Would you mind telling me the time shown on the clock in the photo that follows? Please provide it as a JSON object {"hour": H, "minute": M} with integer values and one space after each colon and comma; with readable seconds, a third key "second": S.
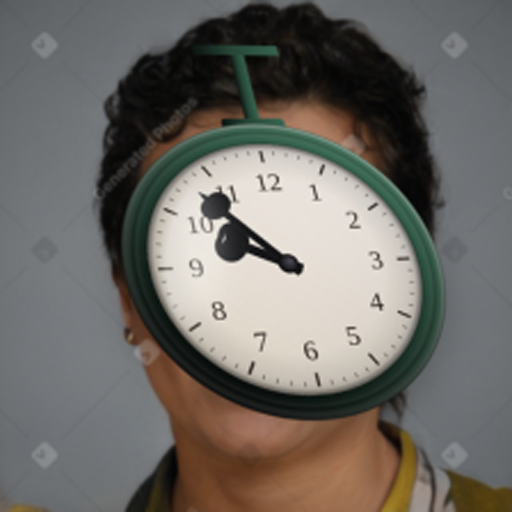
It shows {"hour": 9, "minute": 53}
